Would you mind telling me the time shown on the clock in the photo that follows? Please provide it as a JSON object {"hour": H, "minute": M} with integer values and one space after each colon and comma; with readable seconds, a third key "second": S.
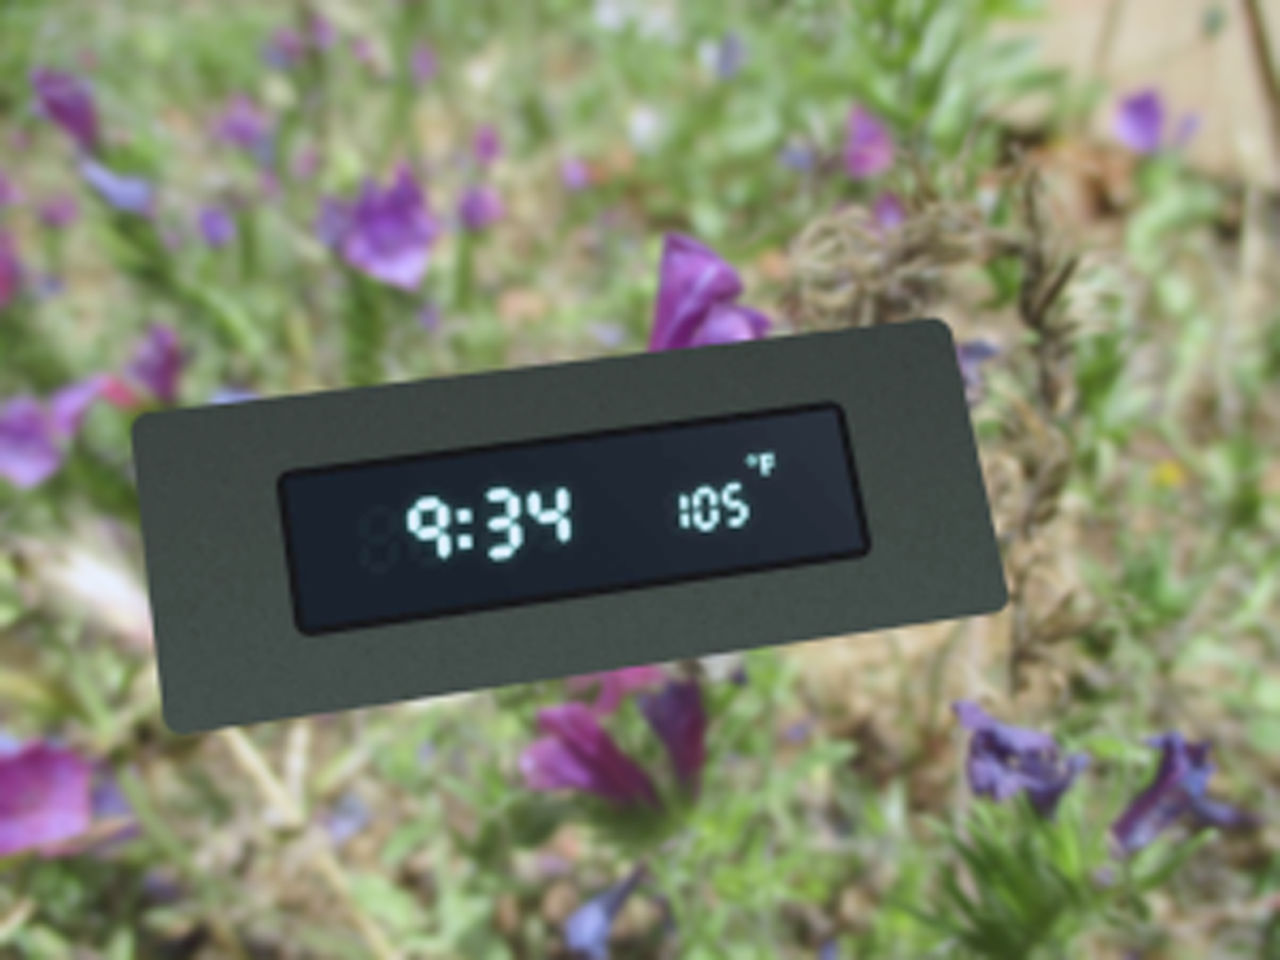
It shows {"hour": 9, "minute": 34}
